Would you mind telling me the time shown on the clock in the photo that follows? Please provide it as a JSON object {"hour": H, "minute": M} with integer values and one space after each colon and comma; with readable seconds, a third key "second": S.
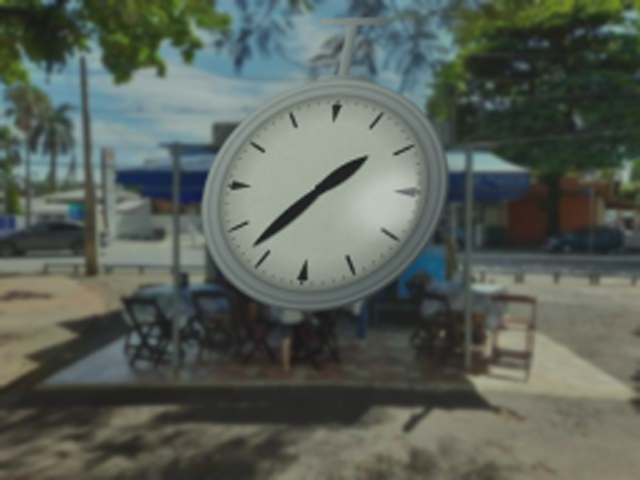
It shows {"hour": 1, "minute": 37}
